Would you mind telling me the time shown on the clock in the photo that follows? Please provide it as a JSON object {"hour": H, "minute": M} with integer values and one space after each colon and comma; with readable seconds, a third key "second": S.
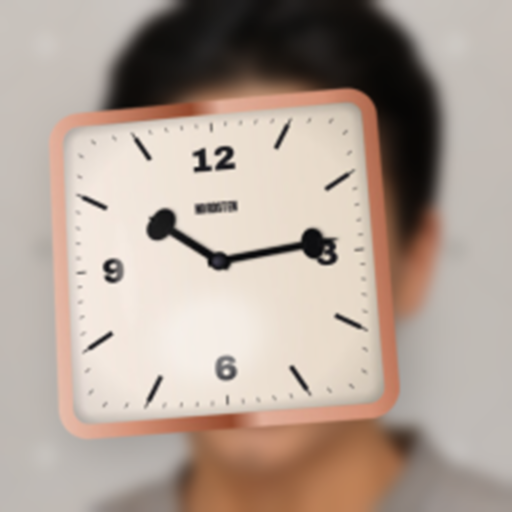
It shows {"hour": 10, "minute": 14}
